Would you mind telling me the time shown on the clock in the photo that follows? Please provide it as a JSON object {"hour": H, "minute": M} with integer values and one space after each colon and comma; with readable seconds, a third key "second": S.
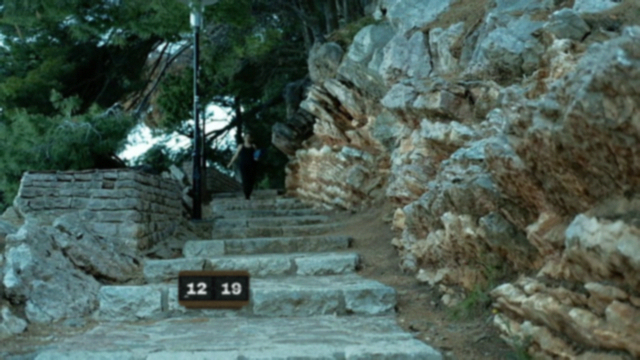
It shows {"hour": 12, "minute": 19}
